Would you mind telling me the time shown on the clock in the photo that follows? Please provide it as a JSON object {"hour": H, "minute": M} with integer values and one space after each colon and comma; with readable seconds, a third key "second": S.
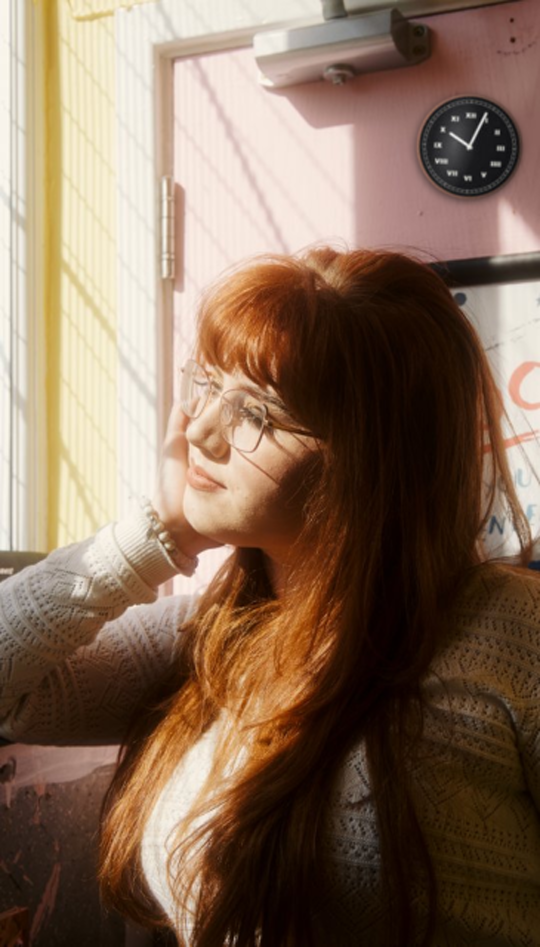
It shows {"hour": 10, "minute": 4}
